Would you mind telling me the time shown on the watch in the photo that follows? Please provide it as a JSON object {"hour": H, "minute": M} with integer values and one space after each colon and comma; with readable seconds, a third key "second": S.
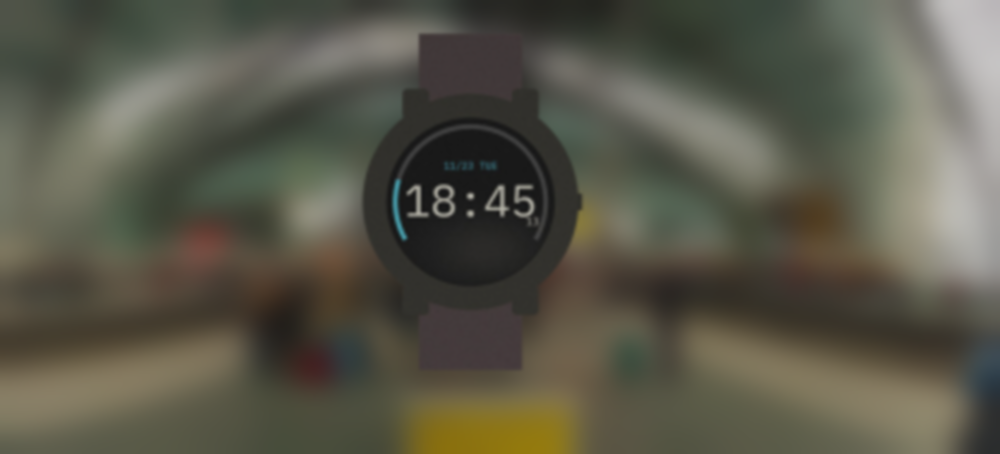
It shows {"hour": 18, "minute": 45}
